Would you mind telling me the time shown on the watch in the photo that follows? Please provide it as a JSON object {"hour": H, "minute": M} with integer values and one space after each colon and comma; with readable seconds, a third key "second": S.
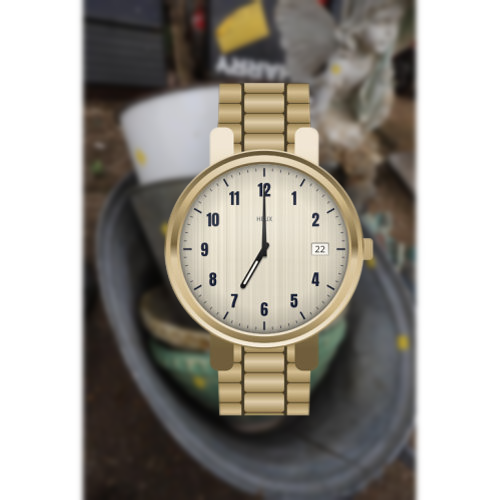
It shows {"hour": 7, "minute": 0}
